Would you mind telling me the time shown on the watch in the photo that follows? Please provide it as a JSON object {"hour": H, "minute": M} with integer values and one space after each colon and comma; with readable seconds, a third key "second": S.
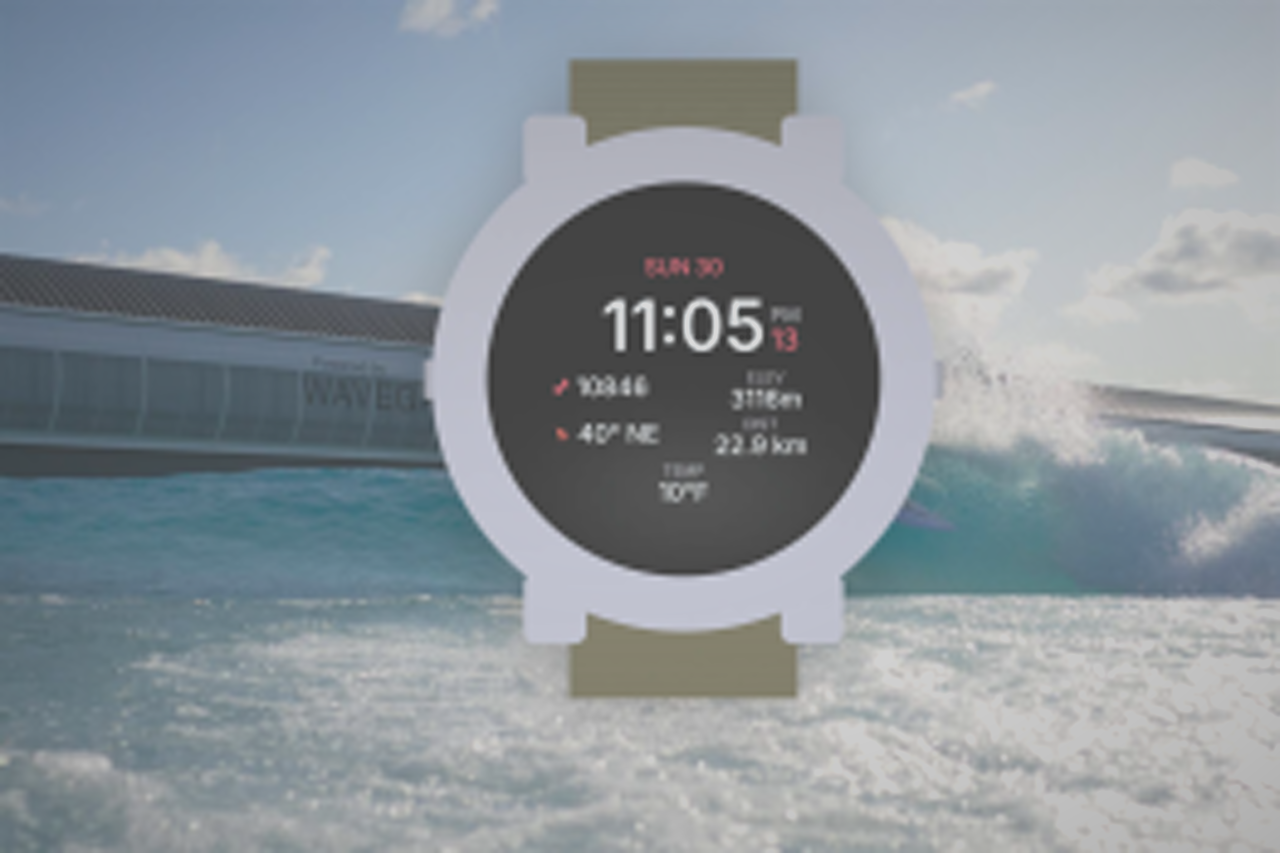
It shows {"hour": 11, "minute": 5}
